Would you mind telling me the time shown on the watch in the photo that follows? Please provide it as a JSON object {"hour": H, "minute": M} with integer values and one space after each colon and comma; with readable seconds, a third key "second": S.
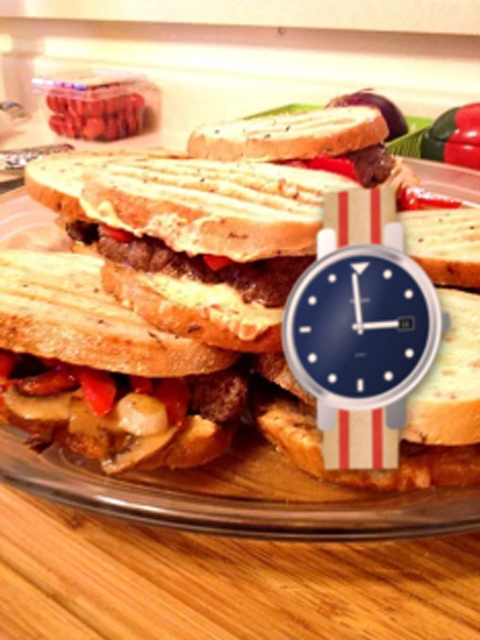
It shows {"hour": 2, "minute": 59}
